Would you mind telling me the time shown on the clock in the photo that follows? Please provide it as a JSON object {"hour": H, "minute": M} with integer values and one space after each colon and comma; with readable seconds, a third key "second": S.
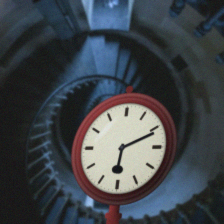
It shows {"hour": 6, "minute": 11}
